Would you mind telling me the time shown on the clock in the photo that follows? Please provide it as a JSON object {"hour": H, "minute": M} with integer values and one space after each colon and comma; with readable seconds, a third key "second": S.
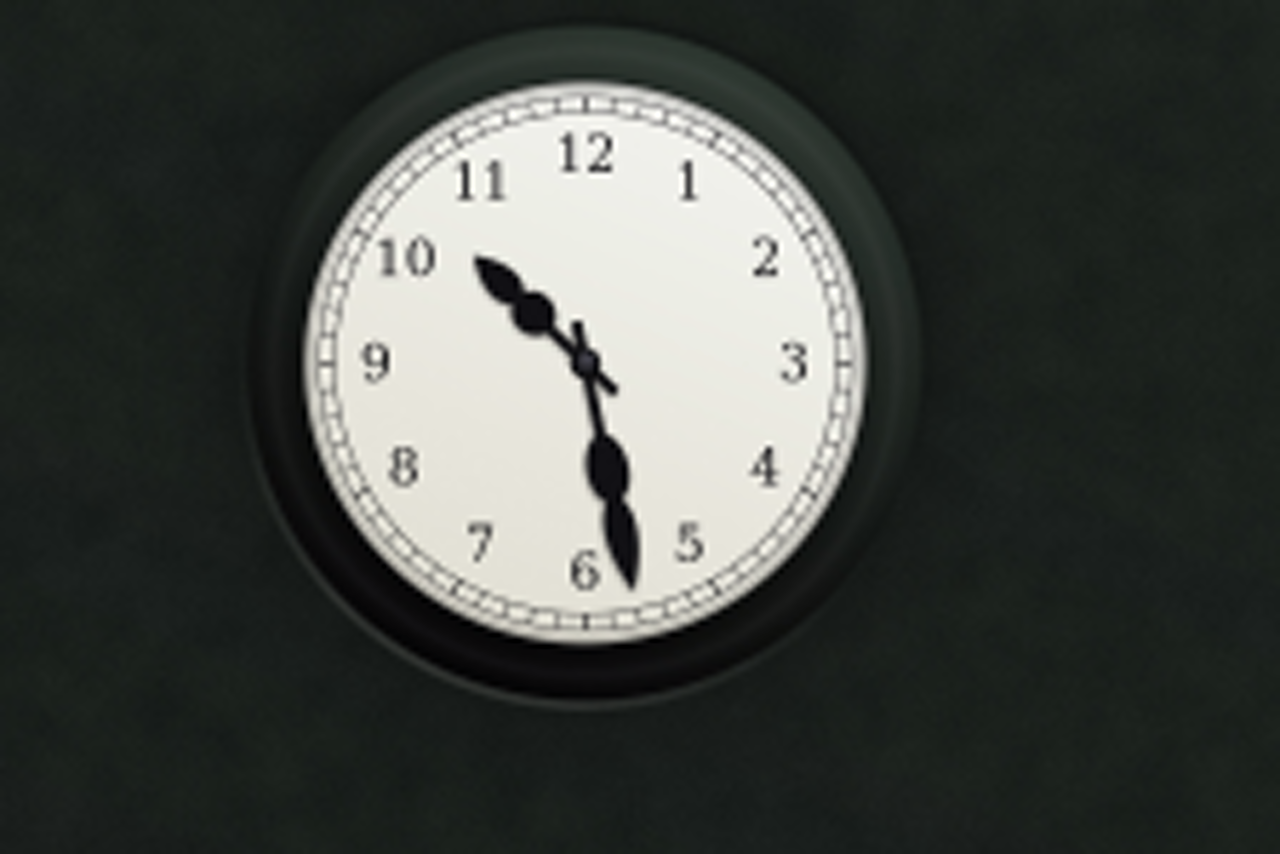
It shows {"hour": 10, "minute": 28}
